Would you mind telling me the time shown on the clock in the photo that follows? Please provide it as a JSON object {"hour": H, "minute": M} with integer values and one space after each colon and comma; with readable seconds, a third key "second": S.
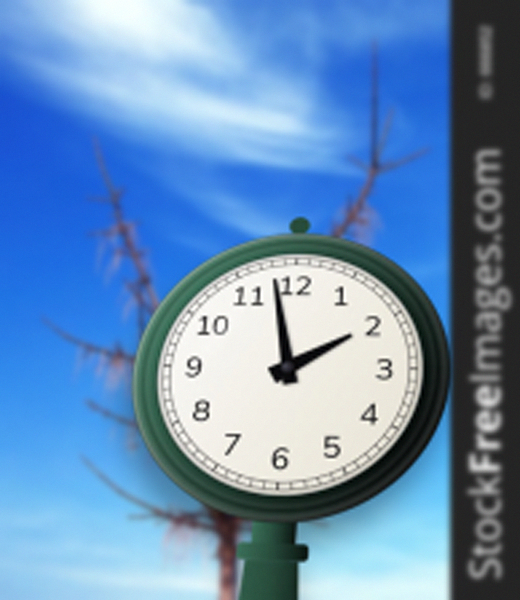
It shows {"hour": 1, "minute": 58}
